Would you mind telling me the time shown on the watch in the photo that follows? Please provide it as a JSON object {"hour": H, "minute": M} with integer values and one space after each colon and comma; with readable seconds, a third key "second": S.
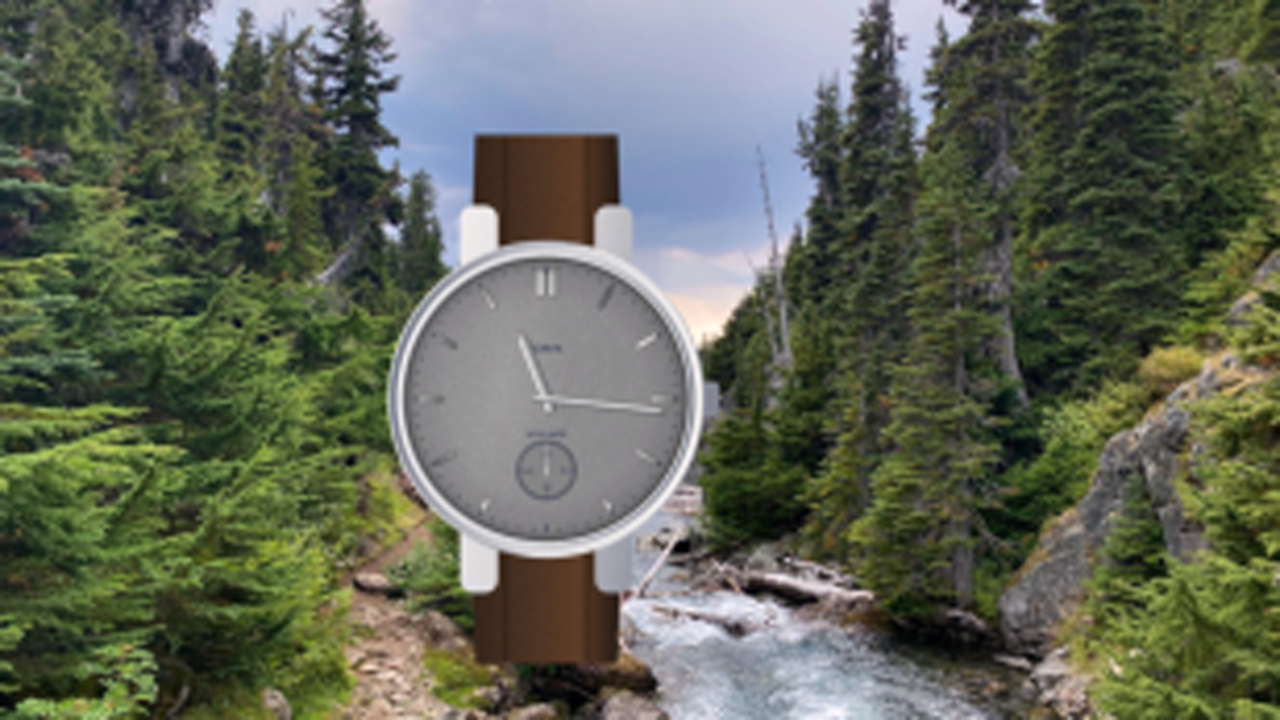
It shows {"hour": 11, "minute": 16}
